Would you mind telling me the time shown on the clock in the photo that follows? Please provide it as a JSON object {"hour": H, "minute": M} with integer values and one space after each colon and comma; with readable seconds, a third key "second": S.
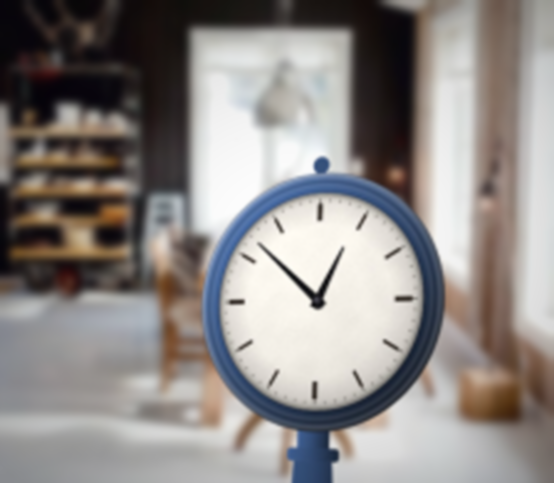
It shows {"hour": 12, "minute": 52}
